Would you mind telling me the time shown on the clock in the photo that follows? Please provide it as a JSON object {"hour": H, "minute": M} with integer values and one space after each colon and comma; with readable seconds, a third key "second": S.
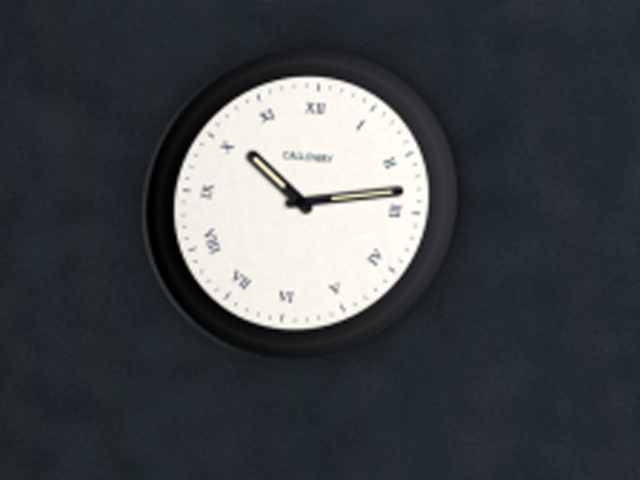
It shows {"hour": 10, "minute": 13}
